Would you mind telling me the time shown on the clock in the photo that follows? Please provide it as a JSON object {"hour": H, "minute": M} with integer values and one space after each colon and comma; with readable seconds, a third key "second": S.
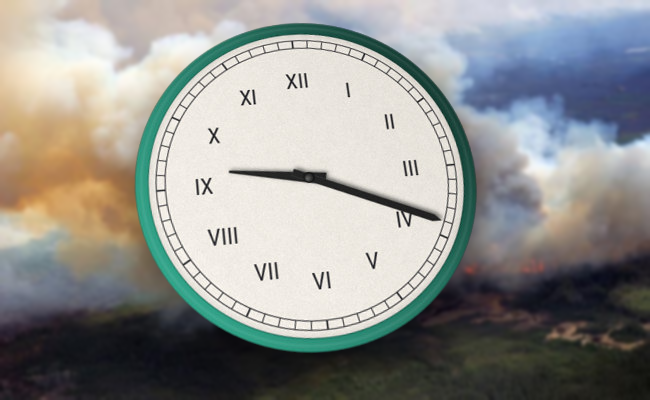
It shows {"hour": 9, "minute": 19}
